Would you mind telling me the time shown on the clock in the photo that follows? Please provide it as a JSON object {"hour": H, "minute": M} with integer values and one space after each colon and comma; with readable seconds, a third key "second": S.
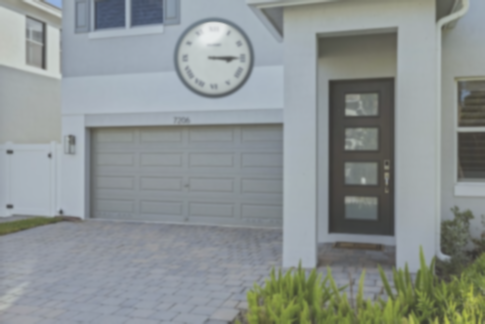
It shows {"hour": 3, "minute": 15}
